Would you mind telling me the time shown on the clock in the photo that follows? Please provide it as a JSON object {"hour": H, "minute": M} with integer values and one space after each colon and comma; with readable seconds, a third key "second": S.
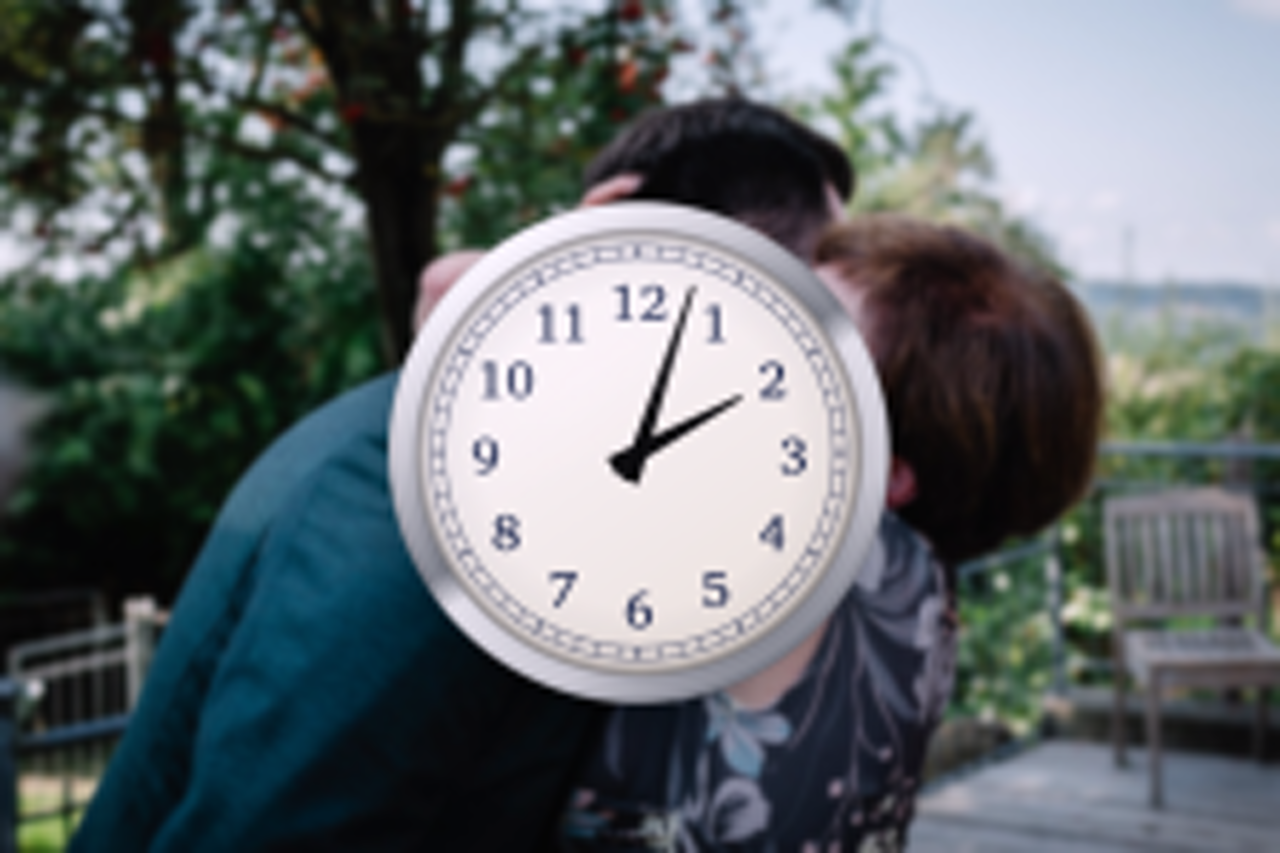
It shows {"hour": 2, "minute": 3}
